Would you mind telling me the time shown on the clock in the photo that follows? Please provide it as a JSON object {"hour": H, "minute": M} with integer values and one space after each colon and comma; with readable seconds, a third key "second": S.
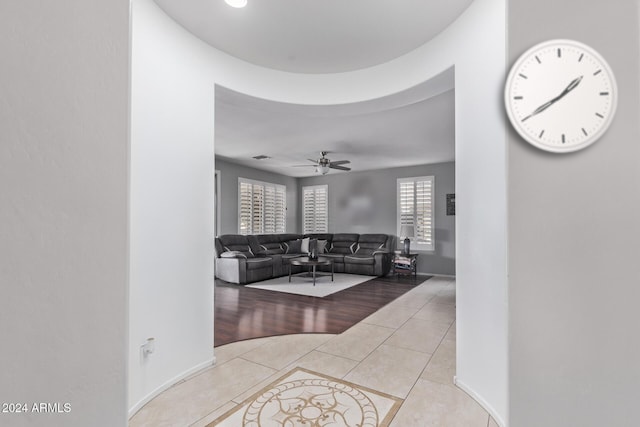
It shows {"hour": 1, "minute": 40}
